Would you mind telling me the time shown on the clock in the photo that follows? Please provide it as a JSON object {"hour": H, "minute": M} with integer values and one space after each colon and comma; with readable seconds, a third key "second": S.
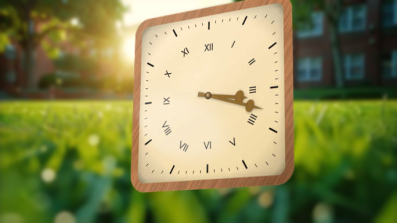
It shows {"hour": 3, "minute": 18}
